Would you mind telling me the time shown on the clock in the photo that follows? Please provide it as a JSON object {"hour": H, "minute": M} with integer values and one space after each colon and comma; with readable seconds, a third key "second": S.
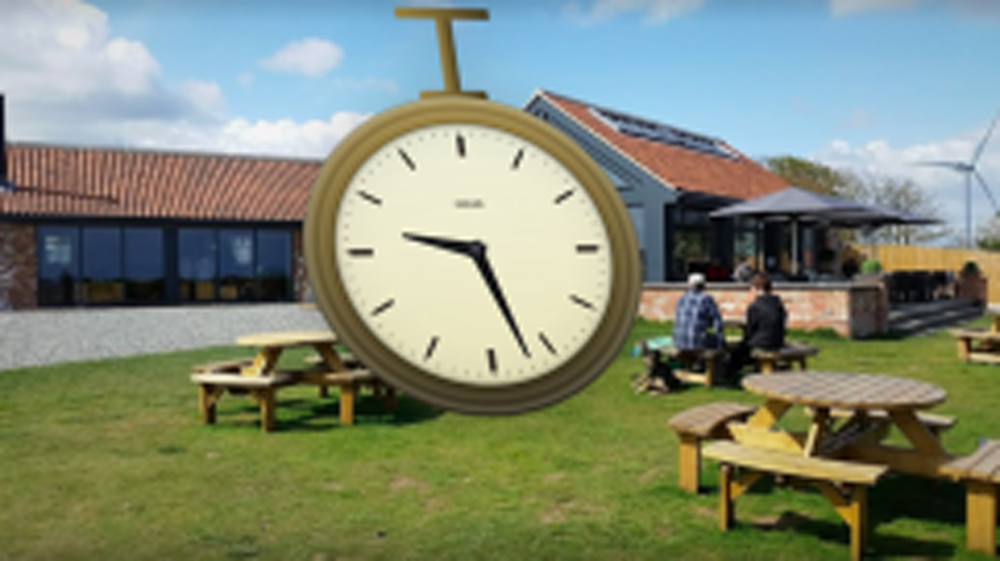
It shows {"hour": 9, "minute": 27}
